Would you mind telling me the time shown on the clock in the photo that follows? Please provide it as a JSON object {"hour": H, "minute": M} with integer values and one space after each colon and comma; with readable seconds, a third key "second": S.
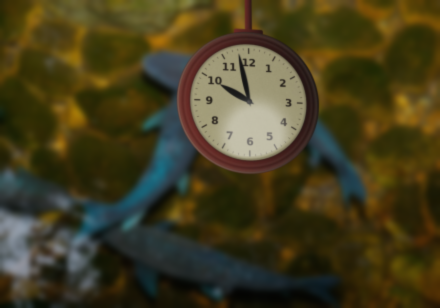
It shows {"hour": 9, "minute": 58}
